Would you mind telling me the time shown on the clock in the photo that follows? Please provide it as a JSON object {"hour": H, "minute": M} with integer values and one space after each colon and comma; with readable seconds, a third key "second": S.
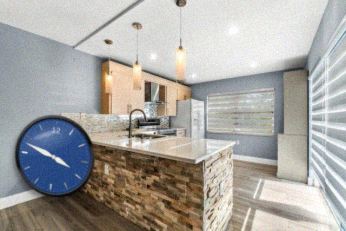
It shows {"hour": 3, "minute": 48}
